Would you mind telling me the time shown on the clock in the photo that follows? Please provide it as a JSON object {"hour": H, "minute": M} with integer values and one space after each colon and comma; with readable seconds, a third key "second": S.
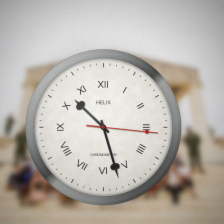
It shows {"hour": 10, "minute": 27, "second": 16}
